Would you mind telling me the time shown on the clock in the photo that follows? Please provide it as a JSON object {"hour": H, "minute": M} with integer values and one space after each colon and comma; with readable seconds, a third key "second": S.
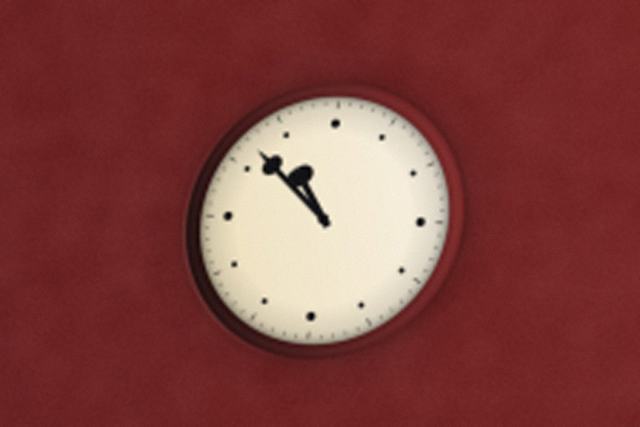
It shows {"hour": 10, "minute": 52}
